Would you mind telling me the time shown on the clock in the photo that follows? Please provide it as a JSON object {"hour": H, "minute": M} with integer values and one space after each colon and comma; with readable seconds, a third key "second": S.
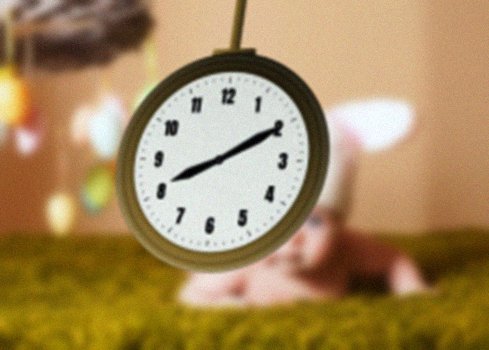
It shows {"hour": 8, "minute": 10}
